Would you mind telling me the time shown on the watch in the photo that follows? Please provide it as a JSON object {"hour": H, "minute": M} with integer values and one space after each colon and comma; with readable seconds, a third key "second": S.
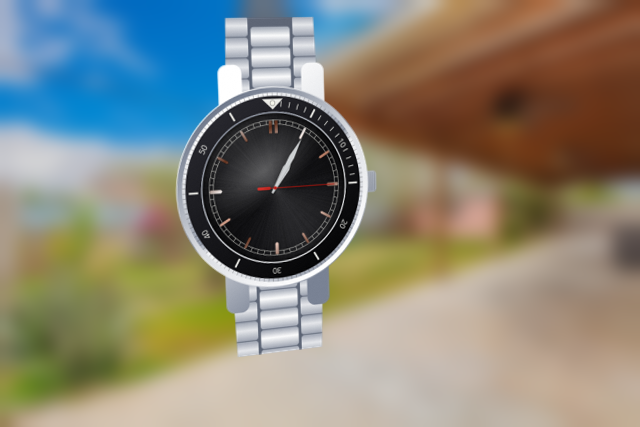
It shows {"hour": 1, "minute": 5, "second": 15}
